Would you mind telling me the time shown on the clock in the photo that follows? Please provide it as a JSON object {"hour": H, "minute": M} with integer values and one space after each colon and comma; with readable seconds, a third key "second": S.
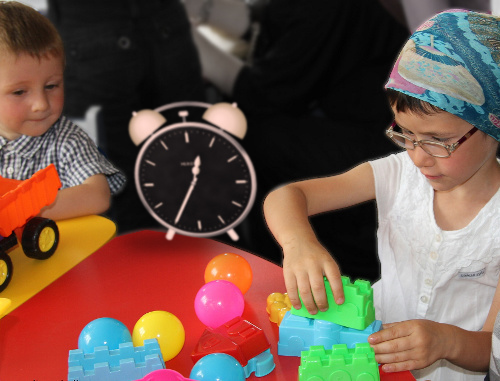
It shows {"hour": 12, "minute": 35}
